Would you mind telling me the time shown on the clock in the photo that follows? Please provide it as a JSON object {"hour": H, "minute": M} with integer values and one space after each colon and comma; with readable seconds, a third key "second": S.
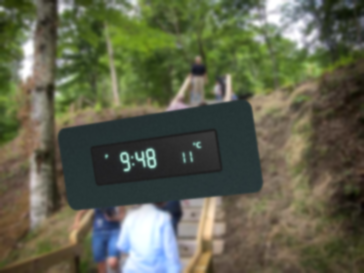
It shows {"hour": 9, "minute": 48}
